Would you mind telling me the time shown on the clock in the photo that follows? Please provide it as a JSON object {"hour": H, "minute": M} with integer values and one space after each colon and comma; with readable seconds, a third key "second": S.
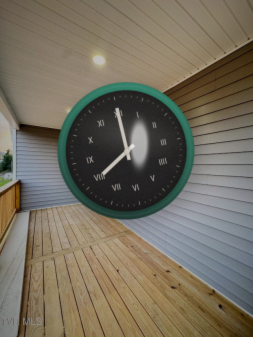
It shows {"hour": 8, "minute": 0}
